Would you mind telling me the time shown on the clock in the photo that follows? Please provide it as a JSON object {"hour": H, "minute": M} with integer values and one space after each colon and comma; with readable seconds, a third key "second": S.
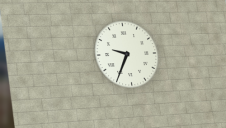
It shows {"hour": 9, "minute": 35}
